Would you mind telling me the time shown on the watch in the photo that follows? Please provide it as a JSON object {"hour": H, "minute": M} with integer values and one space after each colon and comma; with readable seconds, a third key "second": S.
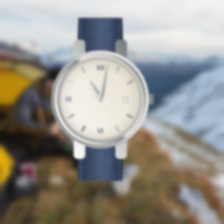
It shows {"hour": 11, "minute": 2}
